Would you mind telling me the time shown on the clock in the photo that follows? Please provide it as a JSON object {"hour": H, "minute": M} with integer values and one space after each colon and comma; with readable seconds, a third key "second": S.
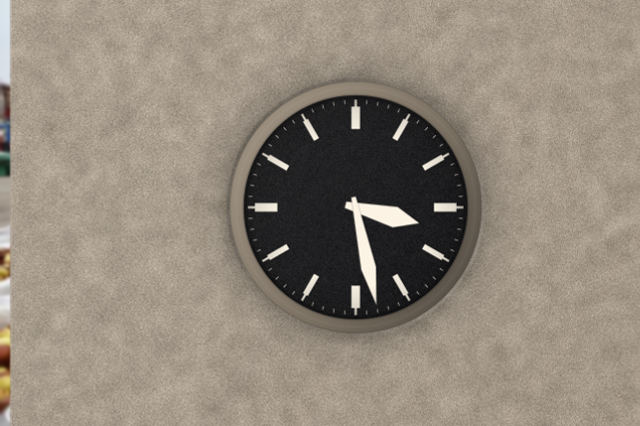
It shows {"hour": 3, "minute": 28}
